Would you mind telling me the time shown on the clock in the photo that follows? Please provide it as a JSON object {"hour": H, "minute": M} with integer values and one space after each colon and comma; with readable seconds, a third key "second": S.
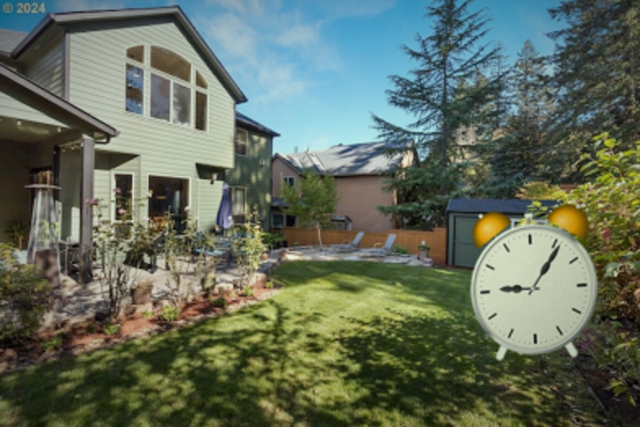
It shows {"hour": 9, "minute": 6}
